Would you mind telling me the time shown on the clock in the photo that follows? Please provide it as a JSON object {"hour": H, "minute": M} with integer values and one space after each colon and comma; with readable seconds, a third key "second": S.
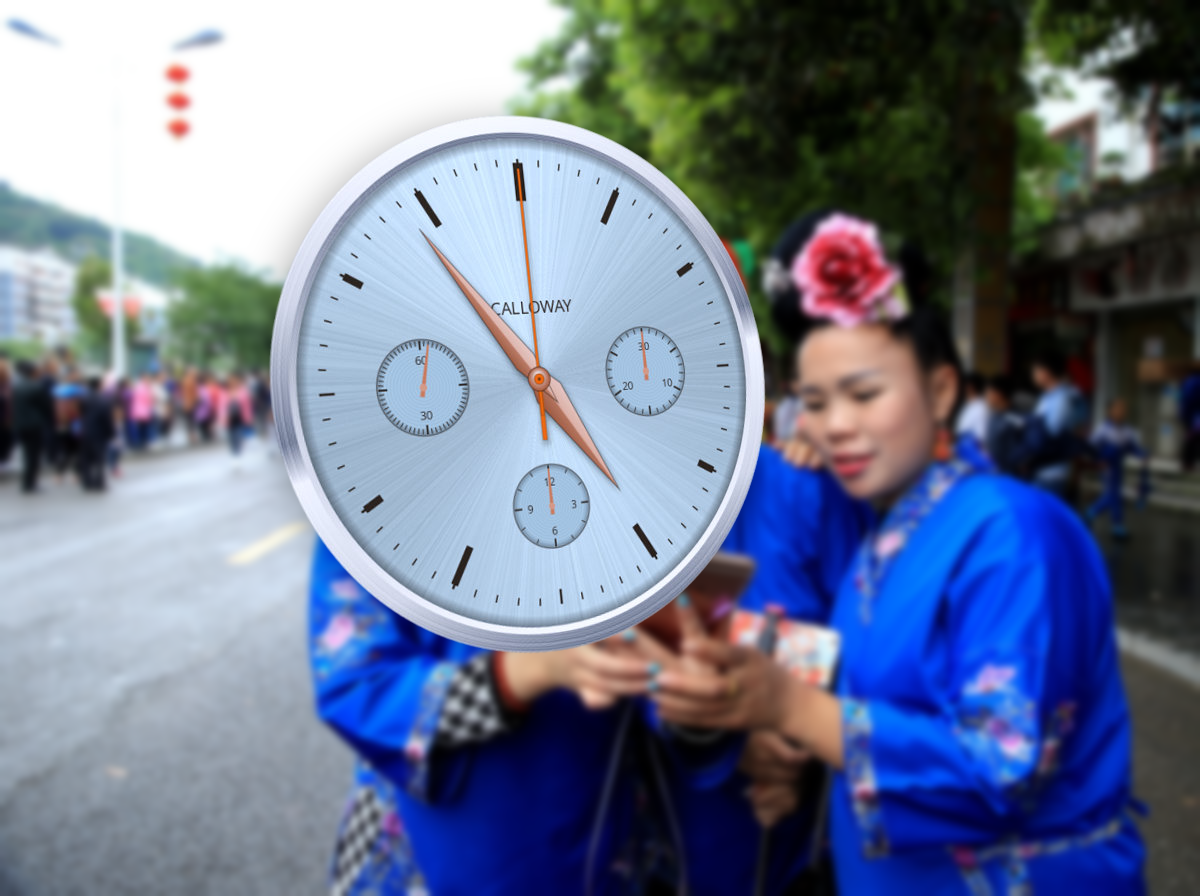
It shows {"hour": 4, "minute": 54, "second": 2}
